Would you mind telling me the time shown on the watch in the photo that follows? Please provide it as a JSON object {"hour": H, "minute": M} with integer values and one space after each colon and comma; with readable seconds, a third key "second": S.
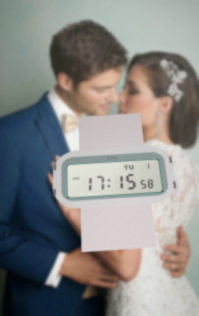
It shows {"hour": 17, "minute": 15, "second": 58}
